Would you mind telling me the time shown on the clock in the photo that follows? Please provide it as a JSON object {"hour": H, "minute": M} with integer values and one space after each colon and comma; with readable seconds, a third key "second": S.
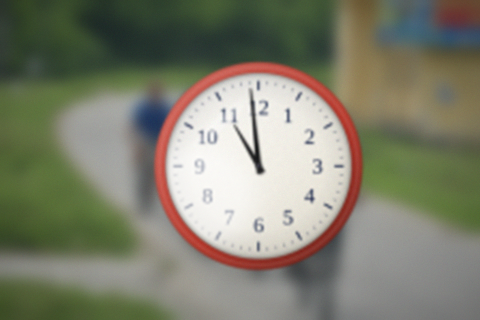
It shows {"hour": 10, "minute": 59}
